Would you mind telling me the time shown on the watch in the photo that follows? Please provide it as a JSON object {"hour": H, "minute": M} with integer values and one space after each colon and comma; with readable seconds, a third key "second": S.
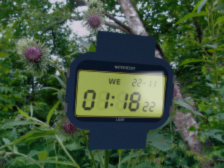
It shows {"hour": 1, "minute": 18, "second": 22}
